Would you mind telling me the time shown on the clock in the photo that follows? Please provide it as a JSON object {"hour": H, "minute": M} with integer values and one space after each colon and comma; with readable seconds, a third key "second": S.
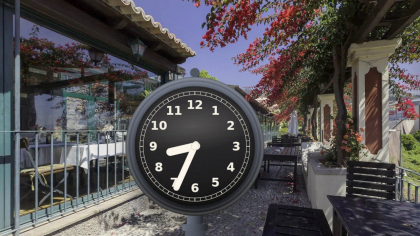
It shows {"hour": 8, "minute": 34}
